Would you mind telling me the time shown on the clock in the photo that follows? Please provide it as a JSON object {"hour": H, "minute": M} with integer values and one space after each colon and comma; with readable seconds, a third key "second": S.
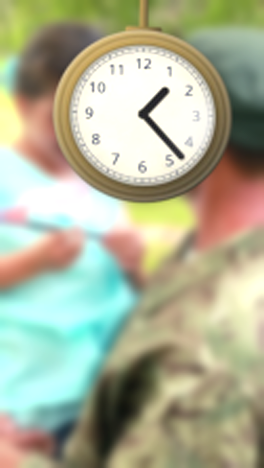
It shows {"hour": 1, "minute": 23}
